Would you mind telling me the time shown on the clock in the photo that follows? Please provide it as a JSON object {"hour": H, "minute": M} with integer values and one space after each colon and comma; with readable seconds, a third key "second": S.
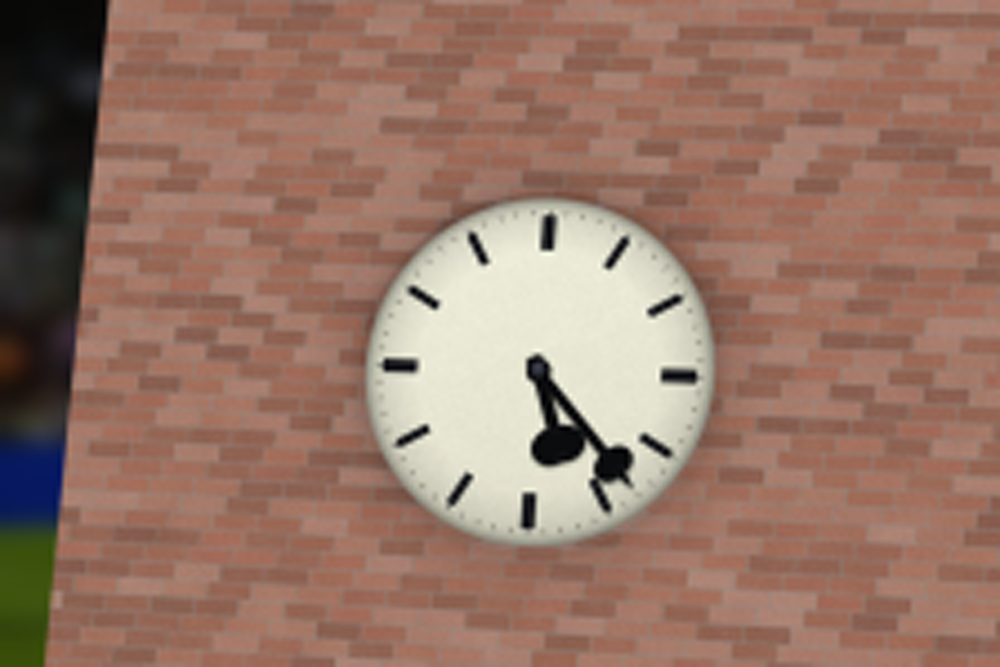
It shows {"hour": 5, "minute": 23}
